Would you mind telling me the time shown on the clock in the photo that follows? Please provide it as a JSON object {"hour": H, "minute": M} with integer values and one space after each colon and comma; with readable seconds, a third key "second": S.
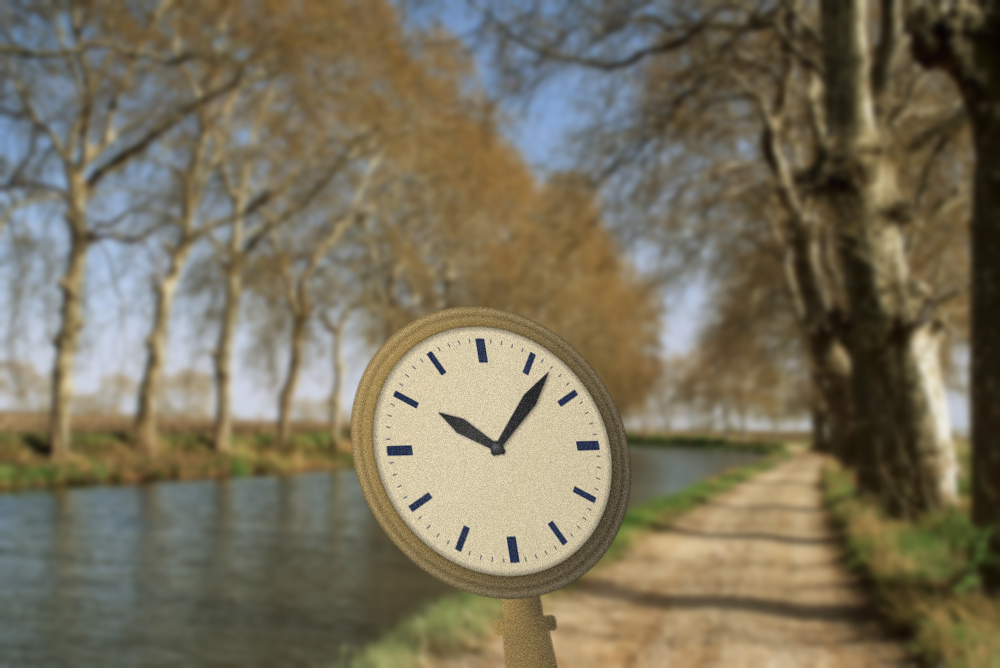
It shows {"hour": 10, "minute": 7}
